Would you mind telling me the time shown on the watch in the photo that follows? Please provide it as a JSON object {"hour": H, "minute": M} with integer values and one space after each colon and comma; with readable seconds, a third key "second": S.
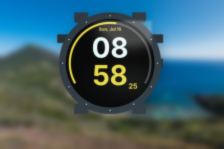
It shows {"hour": 8, "minute": 58}
